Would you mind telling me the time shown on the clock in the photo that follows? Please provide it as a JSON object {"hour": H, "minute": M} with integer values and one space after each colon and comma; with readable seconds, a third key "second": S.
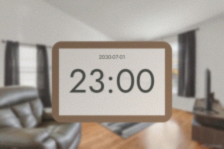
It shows {"hour": 23, "minute": 0}
